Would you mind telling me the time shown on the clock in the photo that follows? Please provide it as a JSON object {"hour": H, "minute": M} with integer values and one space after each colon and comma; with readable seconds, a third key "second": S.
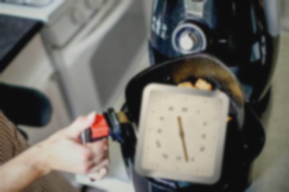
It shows {"hour": 11, "minute": 27}
